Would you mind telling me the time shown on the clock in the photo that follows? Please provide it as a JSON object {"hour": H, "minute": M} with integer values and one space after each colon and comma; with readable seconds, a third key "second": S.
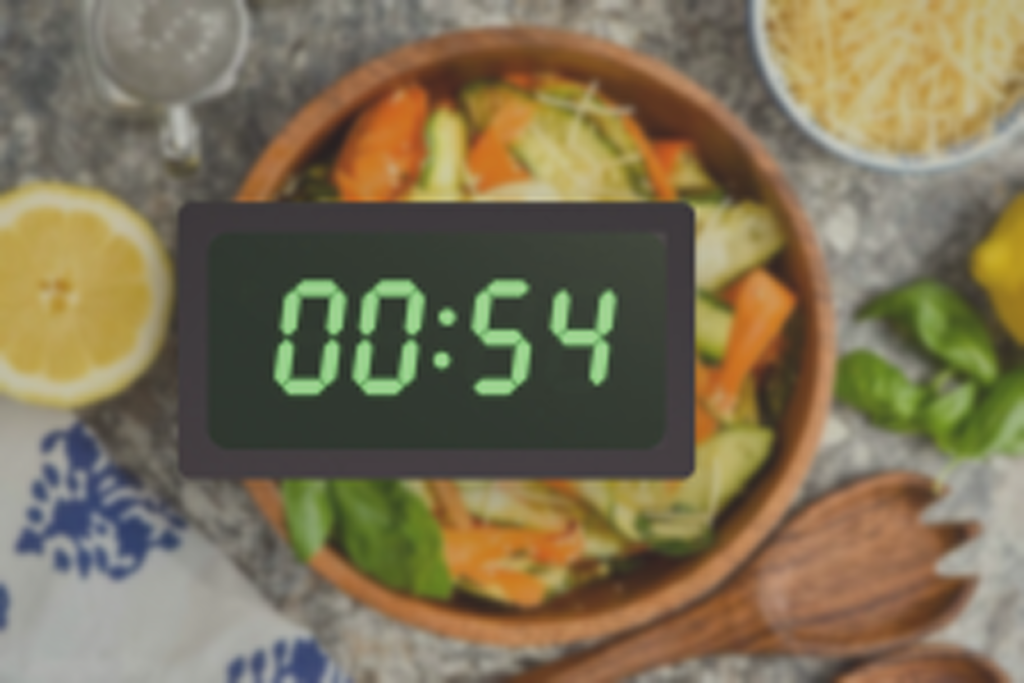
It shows {"hour": 0, "minute": 54}
